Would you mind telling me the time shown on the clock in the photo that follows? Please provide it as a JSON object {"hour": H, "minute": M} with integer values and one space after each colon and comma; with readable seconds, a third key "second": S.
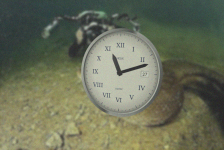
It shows {"hour": 11, "minute": 12}
